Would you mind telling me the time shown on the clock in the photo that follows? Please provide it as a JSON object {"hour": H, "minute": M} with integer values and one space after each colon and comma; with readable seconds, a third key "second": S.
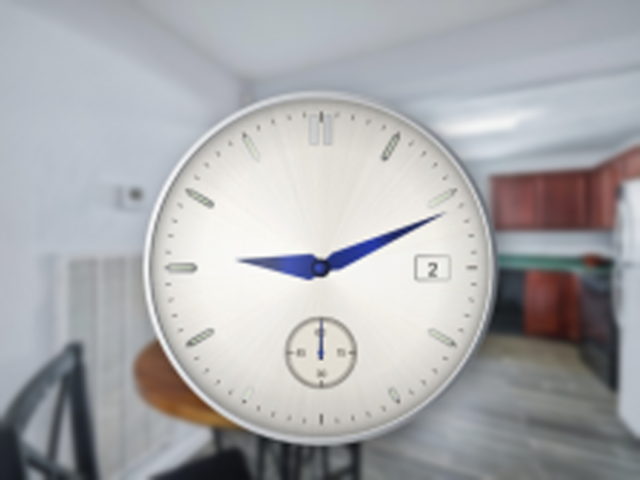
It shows {"hour": 9, "minute": 11}
